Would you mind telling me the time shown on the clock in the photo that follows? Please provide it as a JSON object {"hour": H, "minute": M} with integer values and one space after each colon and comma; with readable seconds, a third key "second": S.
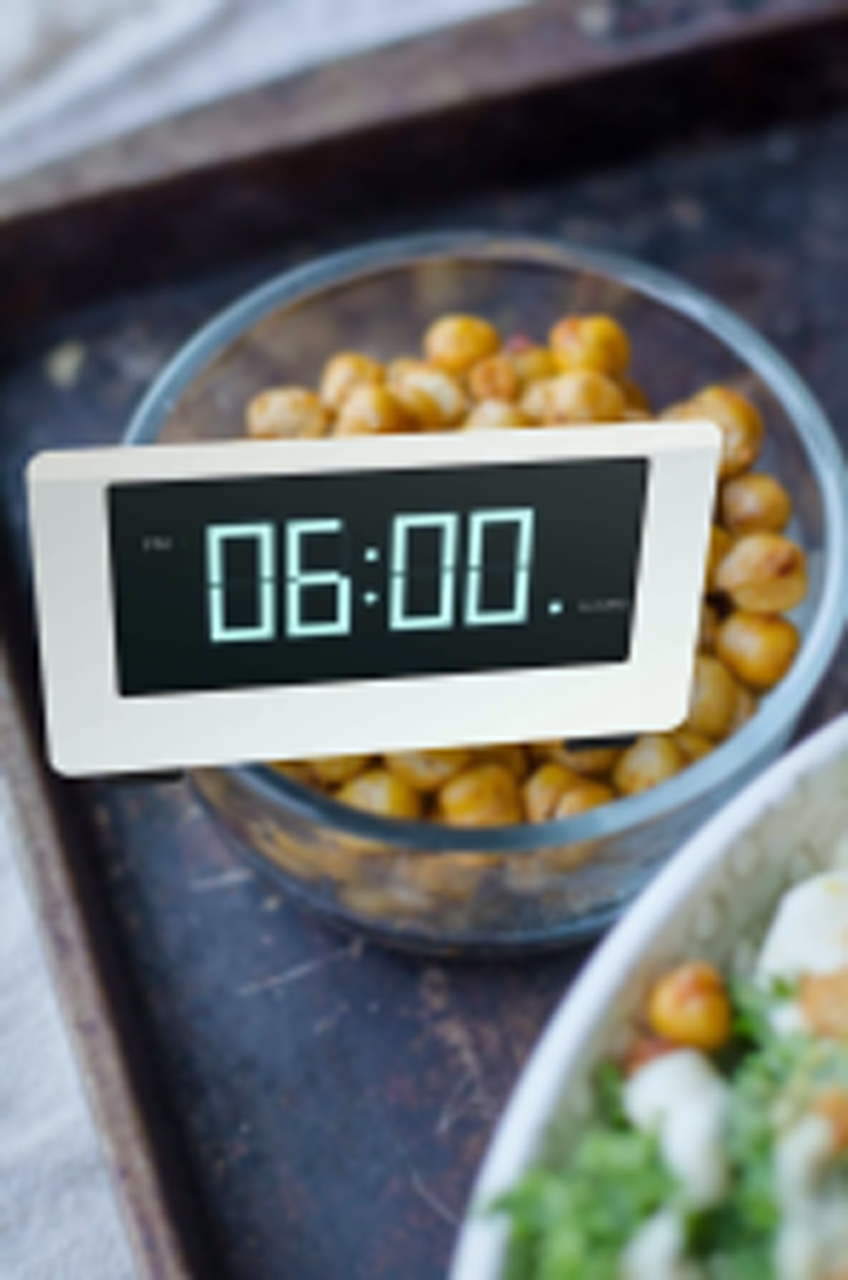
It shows {"hour": 6, "minute": 0}
